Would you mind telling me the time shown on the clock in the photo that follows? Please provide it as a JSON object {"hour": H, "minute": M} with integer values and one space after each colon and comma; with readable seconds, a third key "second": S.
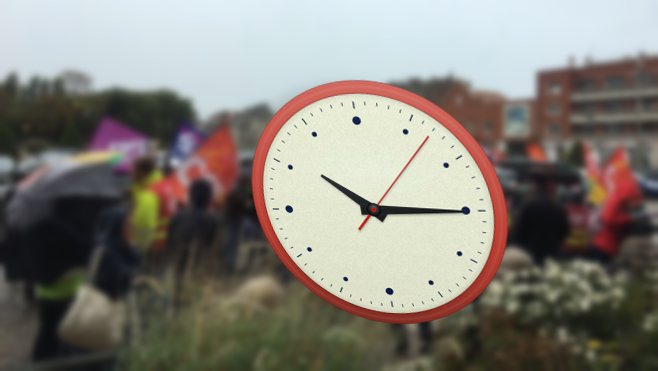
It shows {"hour": 10, "minute": 15, "second": 7}
